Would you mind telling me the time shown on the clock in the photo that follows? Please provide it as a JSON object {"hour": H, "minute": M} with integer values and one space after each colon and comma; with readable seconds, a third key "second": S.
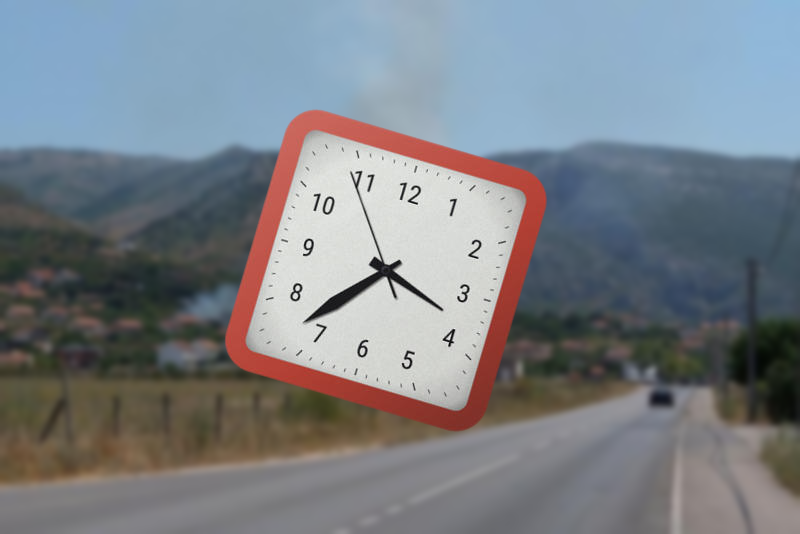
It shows {"hour": 3, "minute": 36, "second": 54}
